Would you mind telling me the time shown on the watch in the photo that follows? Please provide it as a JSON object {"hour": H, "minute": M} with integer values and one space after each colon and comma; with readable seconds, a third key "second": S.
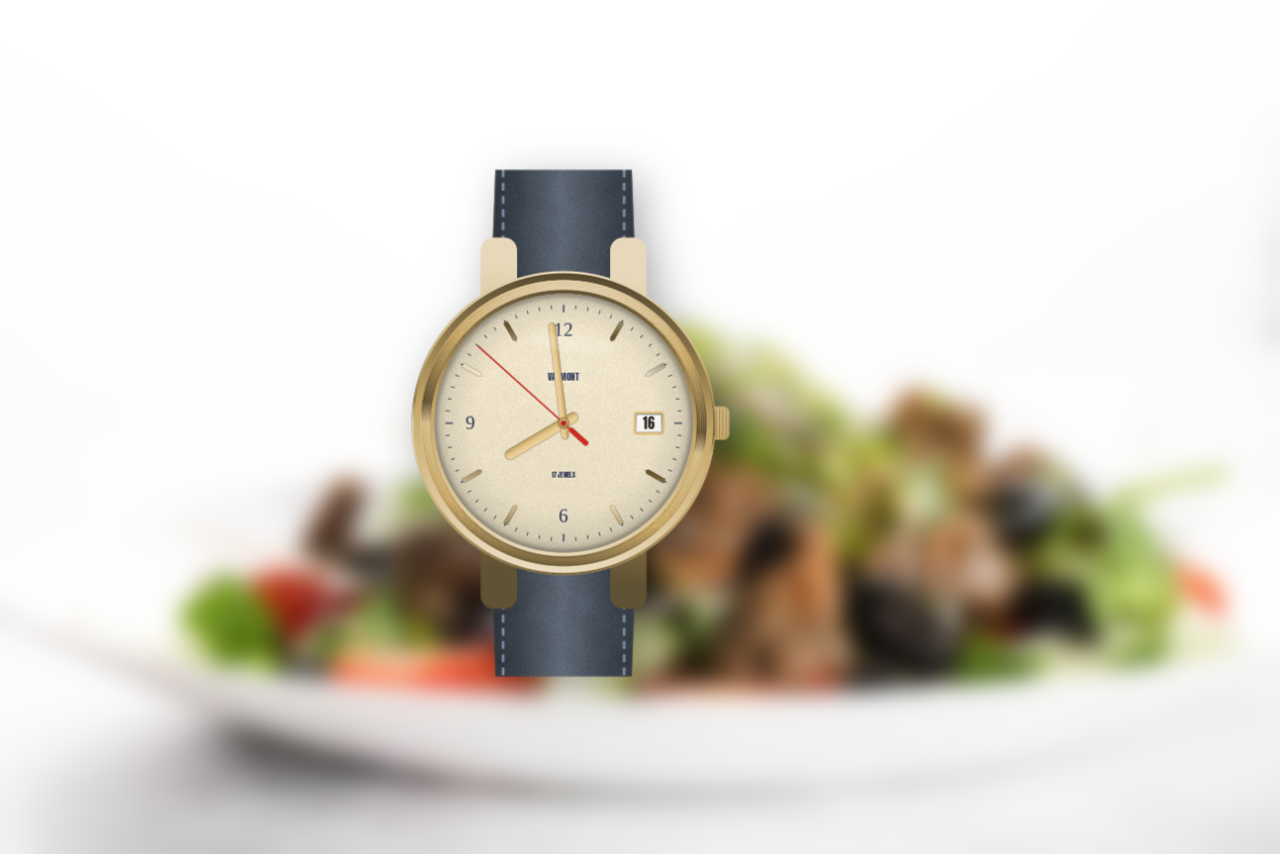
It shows {"hour": 7, "minute": 58, "second": 52}
